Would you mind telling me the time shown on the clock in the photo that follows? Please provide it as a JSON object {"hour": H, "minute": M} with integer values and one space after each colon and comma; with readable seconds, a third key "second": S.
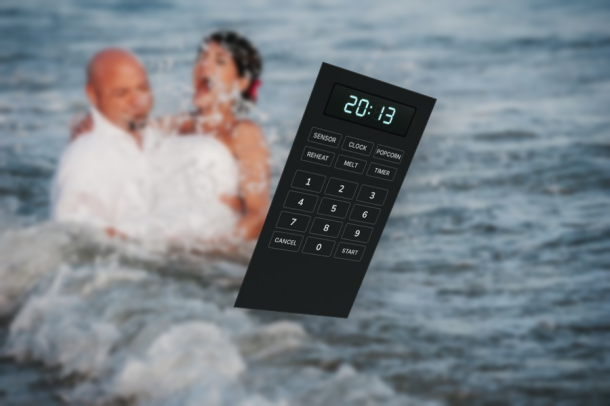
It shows {"hour": 20, "minute": 13}
